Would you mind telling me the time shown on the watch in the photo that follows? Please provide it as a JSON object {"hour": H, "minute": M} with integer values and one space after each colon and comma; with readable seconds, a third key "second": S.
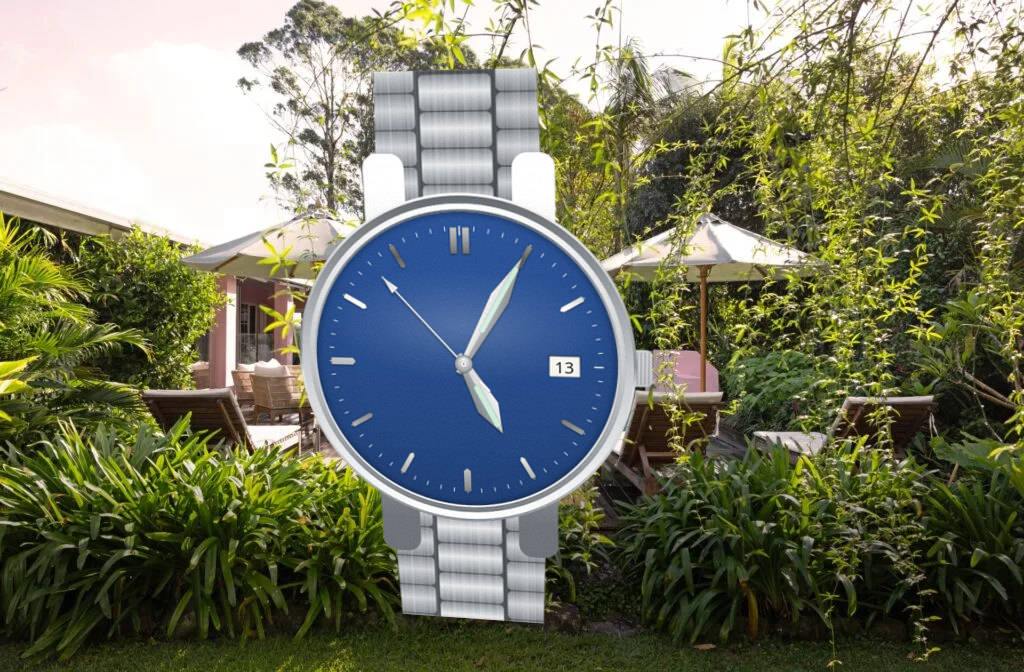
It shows {"hour": 5, "minute": 4, "second": 53}
